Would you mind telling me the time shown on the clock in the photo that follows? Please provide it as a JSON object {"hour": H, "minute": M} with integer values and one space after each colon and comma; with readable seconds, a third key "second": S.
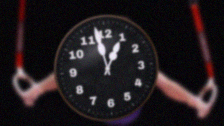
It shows {"hour": 12, "minute": 58}
